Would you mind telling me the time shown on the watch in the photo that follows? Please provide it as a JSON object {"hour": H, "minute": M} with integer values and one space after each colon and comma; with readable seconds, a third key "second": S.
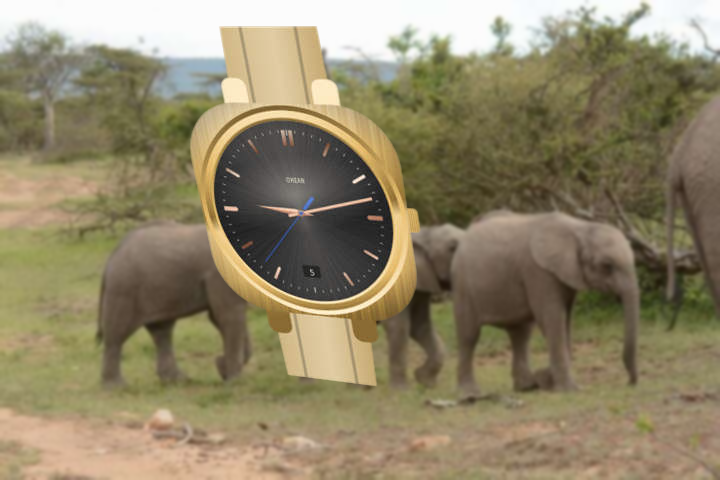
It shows {"hour": 9, "minute": 12, "second": 37}
